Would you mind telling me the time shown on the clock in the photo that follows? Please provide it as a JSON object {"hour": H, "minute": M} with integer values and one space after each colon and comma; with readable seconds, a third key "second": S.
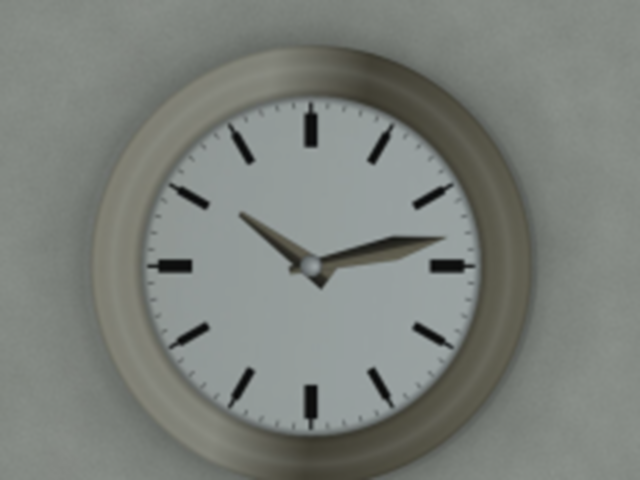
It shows {"hour": 10, "minute": 13}
